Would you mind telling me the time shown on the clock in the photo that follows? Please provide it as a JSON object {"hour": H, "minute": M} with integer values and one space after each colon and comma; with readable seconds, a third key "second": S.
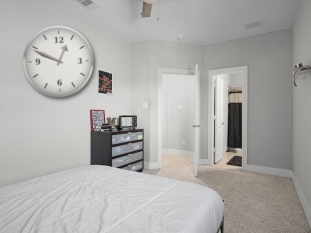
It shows {"hour": 12, "minute": 49}
